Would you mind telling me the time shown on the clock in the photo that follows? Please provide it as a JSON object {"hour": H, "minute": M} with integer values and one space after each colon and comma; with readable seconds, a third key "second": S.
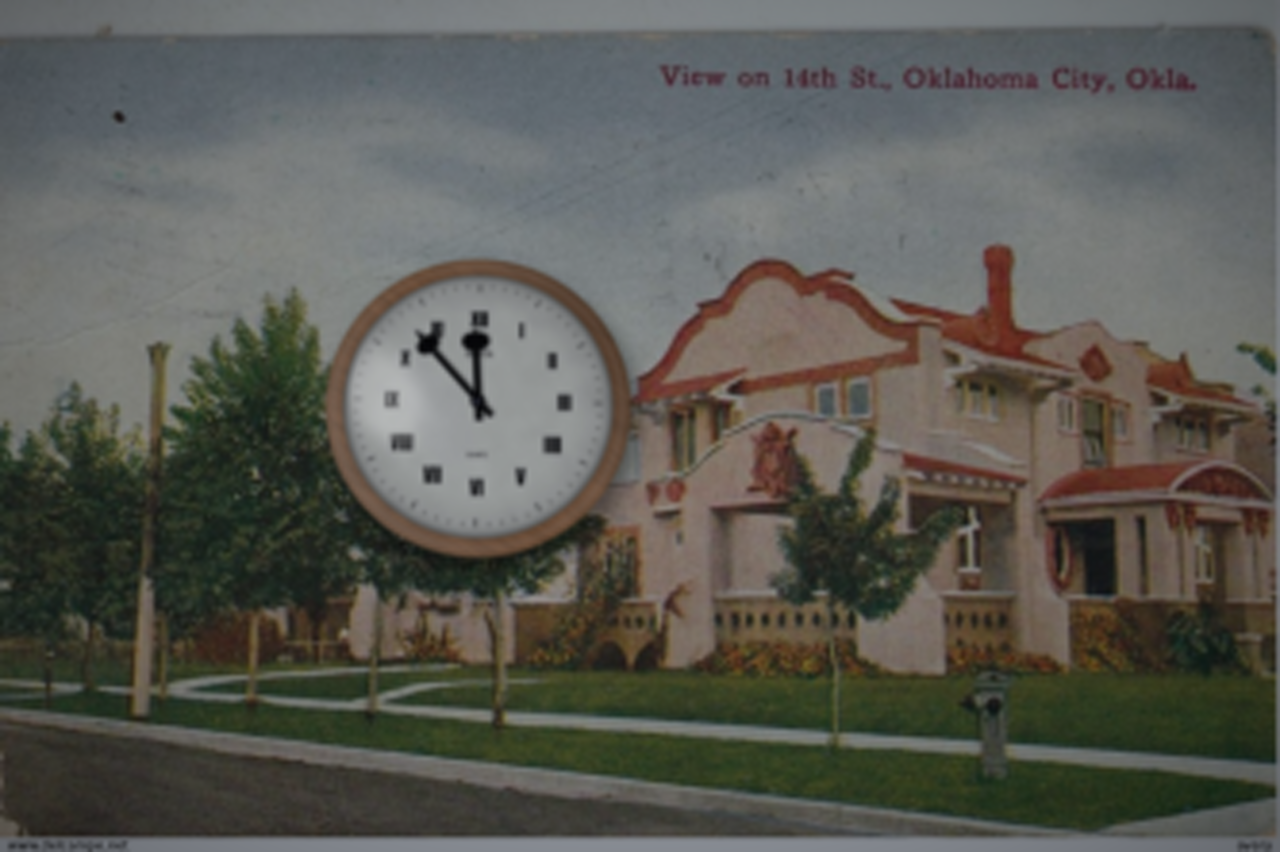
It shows {"hour": 11, "minute": 53}
